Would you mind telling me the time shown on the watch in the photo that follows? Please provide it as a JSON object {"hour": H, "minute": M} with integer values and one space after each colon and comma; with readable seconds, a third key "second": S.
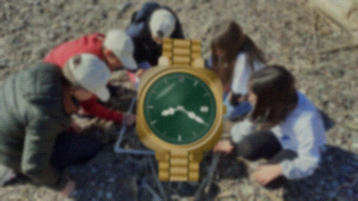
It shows {"hour": 8, "minute": 20}
